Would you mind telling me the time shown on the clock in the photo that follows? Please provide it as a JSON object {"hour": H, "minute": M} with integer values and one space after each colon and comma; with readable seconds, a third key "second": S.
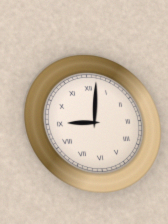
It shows {"hour": 9, "minute": 2}
